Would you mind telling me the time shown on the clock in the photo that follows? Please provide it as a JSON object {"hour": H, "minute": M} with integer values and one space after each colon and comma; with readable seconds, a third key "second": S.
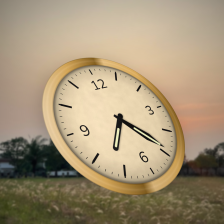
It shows {"hour": 7, "minute": 24}
